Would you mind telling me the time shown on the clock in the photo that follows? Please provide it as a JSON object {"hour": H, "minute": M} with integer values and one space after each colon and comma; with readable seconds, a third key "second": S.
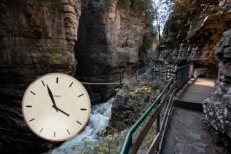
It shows {"hour": 3, "minute": 56}
